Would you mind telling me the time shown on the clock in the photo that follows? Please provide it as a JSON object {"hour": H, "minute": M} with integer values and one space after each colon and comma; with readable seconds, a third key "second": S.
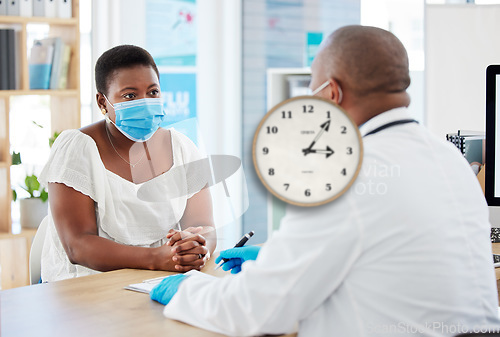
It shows {"hour": 3, "minute": 6}
